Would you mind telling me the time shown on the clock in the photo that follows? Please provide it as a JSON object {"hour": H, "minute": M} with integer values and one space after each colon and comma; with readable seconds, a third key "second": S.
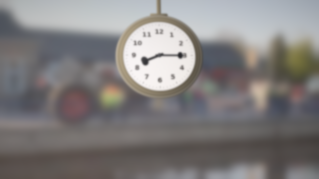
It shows {"hour": 8, "minute": 15}
